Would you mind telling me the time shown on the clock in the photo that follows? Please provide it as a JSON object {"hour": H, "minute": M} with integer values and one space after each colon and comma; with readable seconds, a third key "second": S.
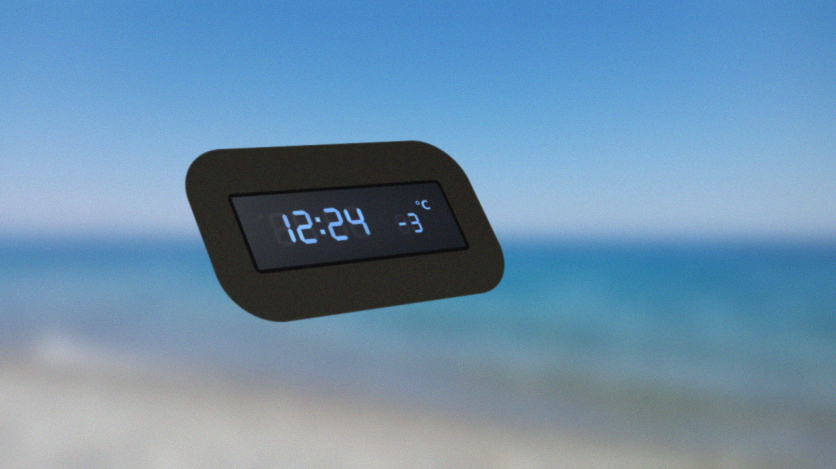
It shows {"hour": 12, "minute": 24}
